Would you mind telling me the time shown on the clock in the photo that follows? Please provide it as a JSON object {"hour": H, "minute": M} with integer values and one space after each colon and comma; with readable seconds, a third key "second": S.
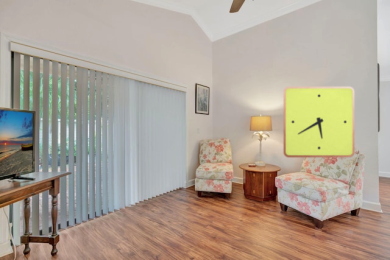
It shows {"hour": 5, "minute": 40}
